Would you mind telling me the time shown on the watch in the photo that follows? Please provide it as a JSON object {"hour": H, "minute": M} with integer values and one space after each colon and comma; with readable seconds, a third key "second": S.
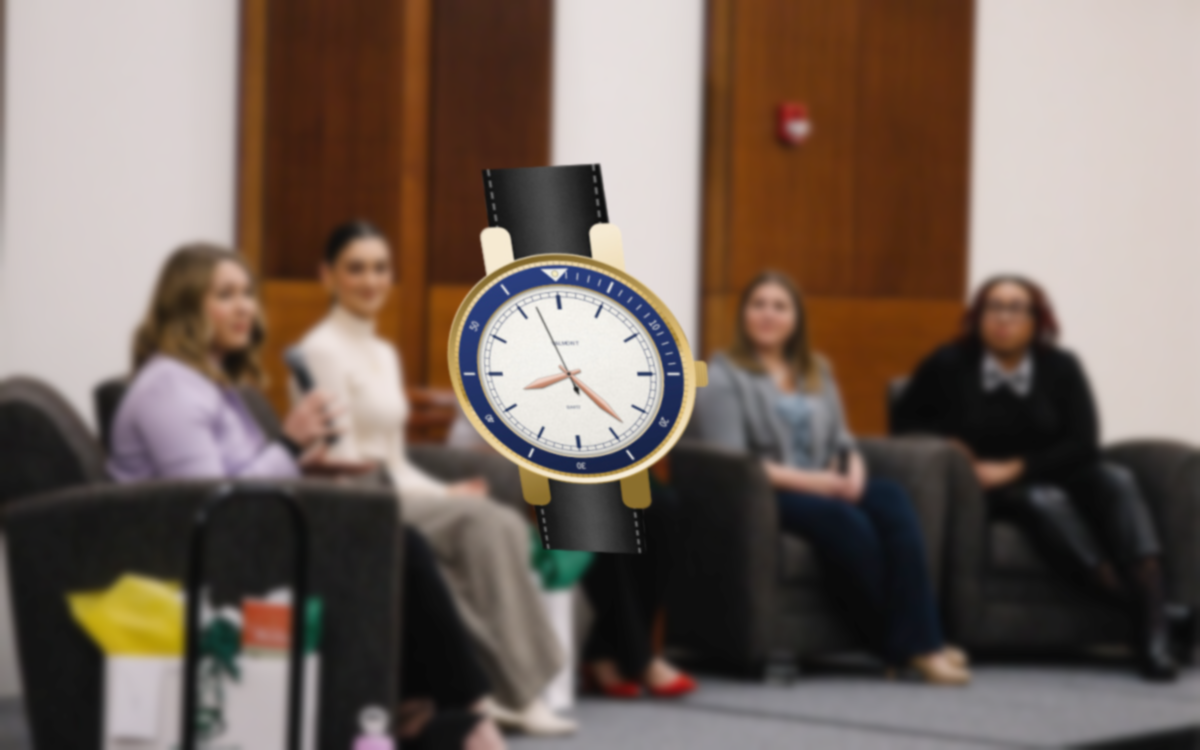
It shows {"hour": 8, "minute": 22, "second": 57}
